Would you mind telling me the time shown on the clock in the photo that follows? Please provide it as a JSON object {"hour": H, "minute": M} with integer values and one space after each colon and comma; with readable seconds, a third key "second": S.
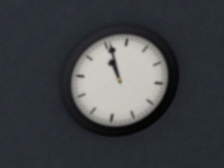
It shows {"hour": 10, "minute": 56}
